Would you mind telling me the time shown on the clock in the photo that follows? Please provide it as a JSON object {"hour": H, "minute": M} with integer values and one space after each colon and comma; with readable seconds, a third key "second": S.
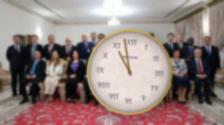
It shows {"hour": 10, "minute": 58}
